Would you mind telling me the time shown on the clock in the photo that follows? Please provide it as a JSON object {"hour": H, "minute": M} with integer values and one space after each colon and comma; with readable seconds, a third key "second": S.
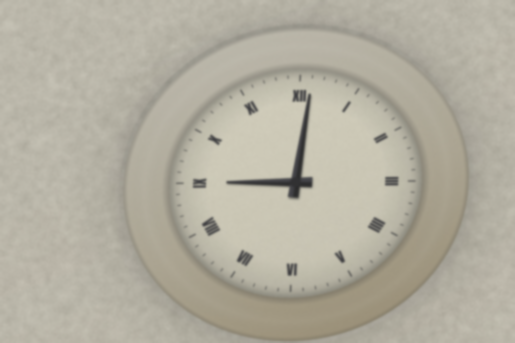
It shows {"hour": 9, "minute": 1}
